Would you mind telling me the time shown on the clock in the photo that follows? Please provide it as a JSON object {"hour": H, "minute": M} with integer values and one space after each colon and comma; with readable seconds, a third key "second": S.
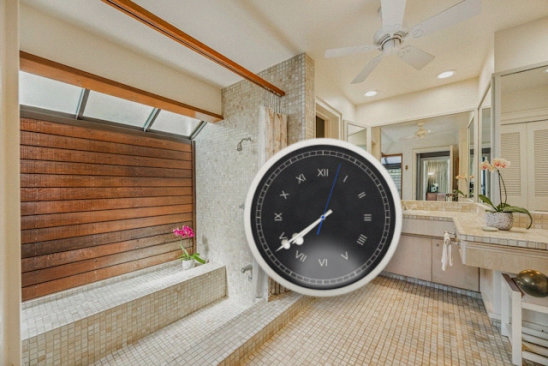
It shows {"hour": 7, "minute": 39, "second": 3}
